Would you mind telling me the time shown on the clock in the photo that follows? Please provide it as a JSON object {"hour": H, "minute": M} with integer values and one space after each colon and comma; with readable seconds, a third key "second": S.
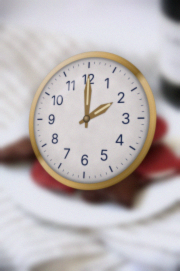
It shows {"hour": 2, "minute": 0}
